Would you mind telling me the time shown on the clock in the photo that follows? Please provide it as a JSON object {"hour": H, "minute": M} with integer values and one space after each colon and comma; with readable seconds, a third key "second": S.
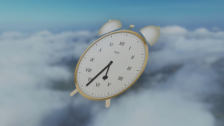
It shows {"hour": 5, "minute": 34}
